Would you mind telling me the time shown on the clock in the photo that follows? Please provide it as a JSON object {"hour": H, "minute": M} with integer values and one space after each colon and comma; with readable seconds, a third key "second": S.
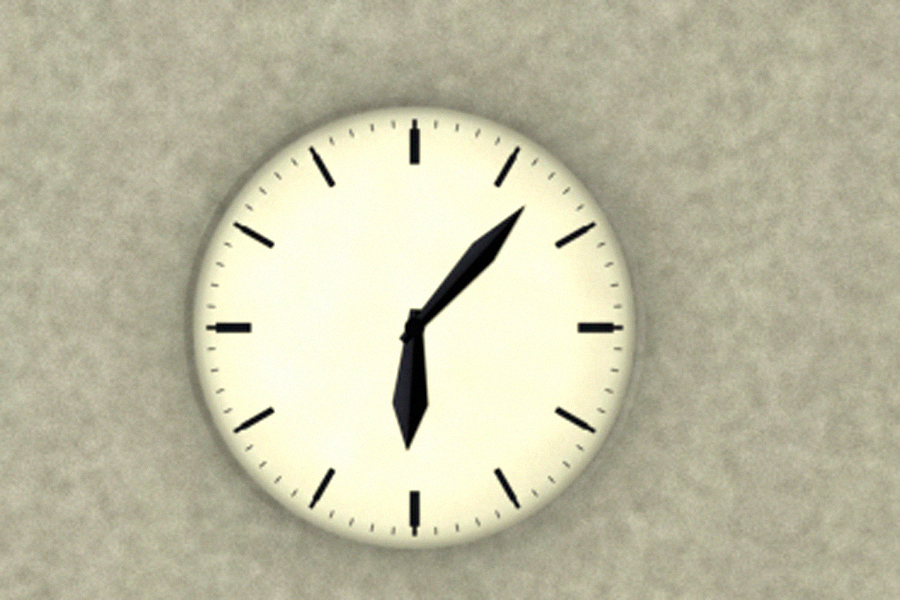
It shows {"hour": 6, "minute": 7}
